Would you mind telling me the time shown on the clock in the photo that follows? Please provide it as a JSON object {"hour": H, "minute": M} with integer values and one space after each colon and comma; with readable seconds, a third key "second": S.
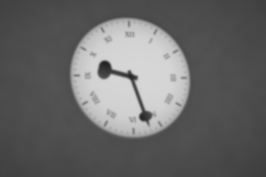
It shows {"hour": 9, "minute": 27}
